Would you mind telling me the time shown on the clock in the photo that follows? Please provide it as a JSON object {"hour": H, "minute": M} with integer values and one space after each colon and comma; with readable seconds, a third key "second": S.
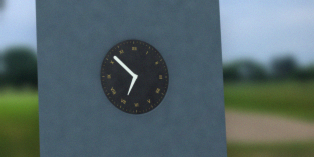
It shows {"hour": 6, "minute": 52}
